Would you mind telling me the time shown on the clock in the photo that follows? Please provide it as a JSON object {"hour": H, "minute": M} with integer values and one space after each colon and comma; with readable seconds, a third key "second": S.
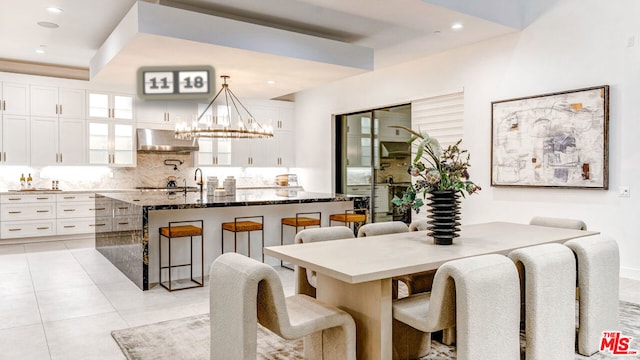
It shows {"hour": 11, "minute": 18}
